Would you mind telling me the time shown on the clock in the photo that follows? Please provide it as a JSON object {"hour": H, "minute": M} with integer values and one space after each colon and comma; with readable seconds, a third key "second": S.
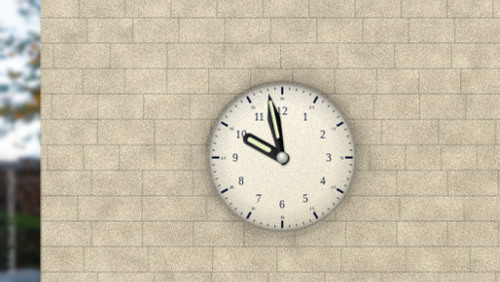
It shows {"hour": 9, "minute": 58}
